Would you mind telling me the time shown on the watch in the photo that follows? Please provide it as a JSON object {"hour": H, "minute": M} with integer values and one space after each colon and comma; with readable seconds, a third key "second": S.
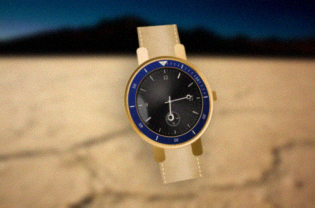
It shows {"hour": 6, "minute": 14}
